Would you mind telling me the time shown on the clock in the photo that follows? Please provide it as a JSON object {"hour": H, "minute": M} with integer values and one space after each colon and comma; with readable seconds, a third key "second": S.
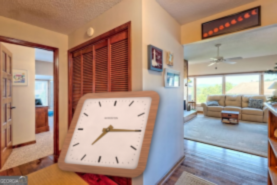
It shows {"hour": 7, "minute": 15}
